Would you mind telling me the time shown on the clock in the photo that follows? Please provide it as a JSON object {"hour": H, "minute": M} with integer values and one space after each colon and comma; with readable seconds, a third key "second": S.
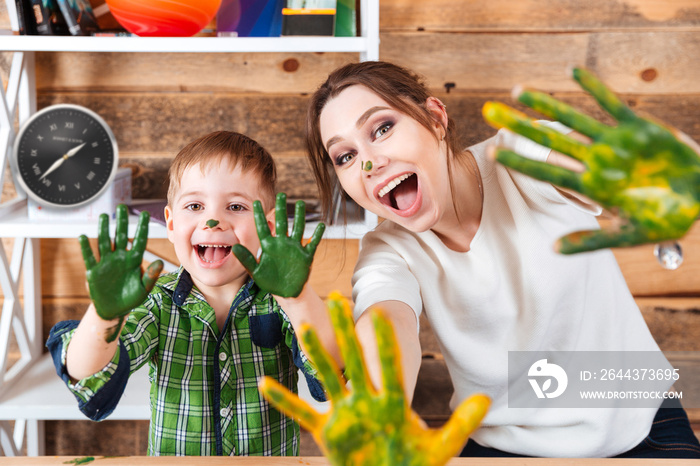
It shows {"hour": 1, "minute": 37}
